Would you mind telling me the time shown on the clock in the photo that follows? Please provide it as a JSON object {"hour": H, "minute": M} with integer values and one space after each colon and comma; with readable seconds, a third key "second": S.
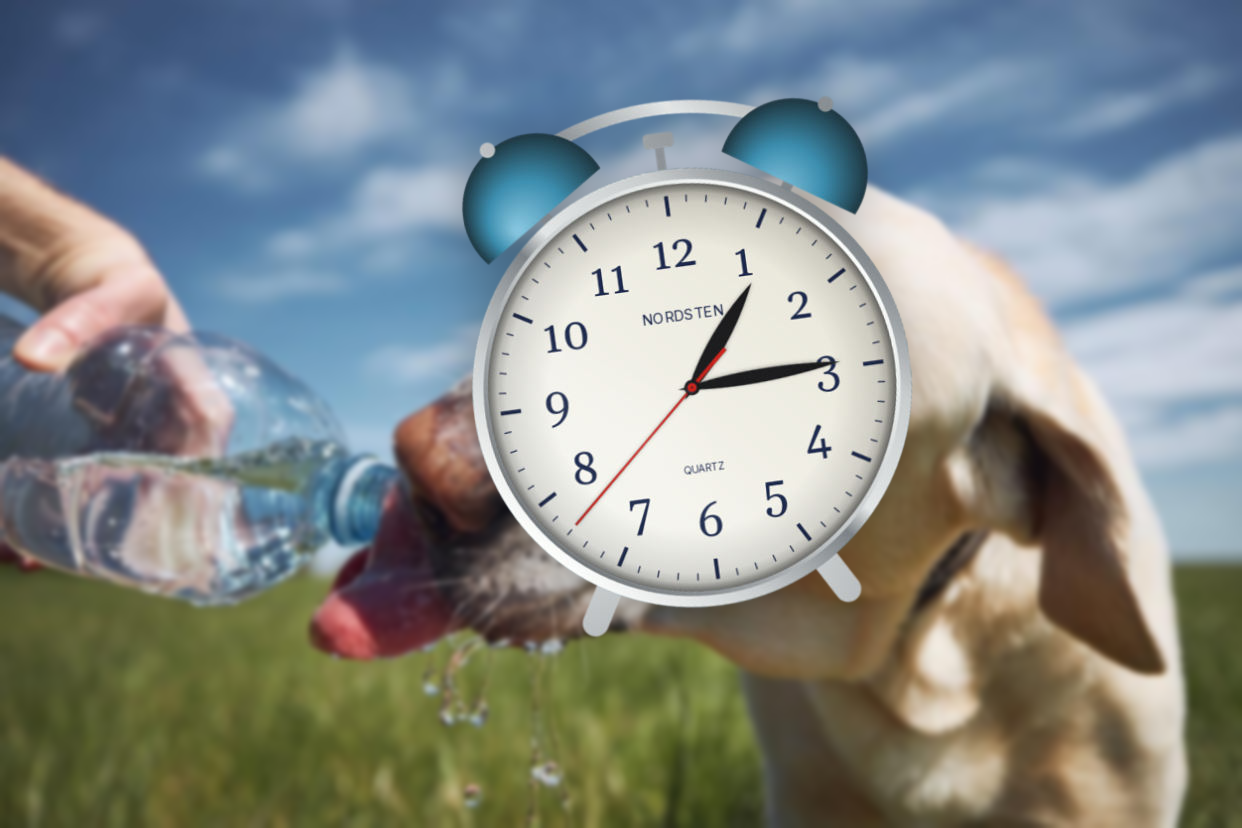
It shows {"hour": 1, "minute": 14, "second": 38}
